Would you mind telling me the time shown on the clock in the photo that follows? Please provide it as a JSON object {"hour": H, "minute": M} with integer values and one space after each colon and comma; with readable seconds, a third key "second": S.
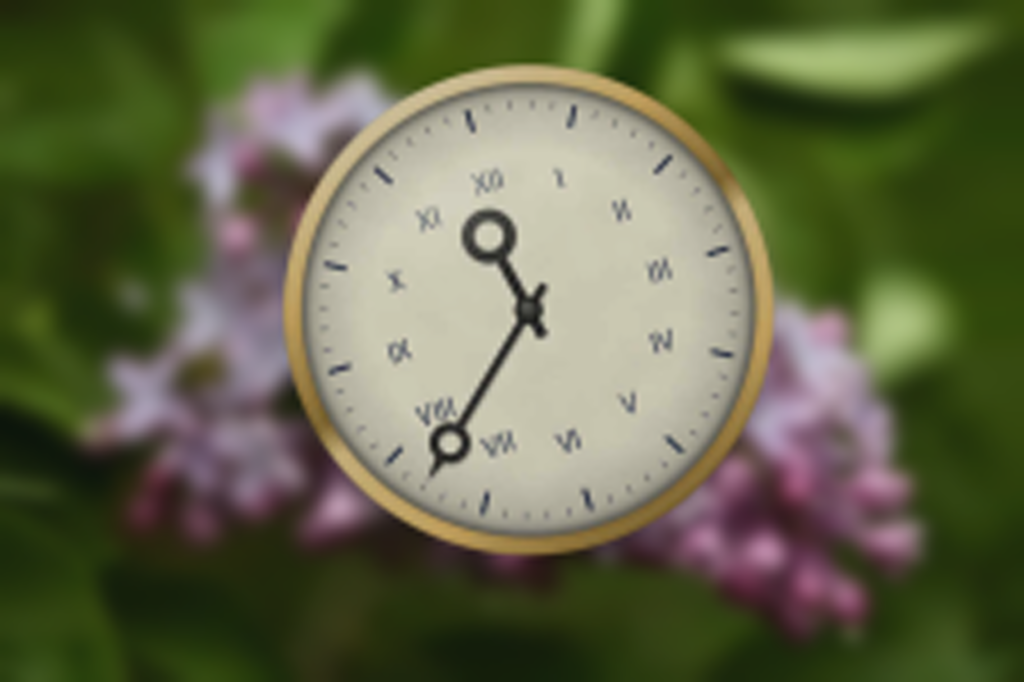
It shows {"hour": 11, "minute": 38}
